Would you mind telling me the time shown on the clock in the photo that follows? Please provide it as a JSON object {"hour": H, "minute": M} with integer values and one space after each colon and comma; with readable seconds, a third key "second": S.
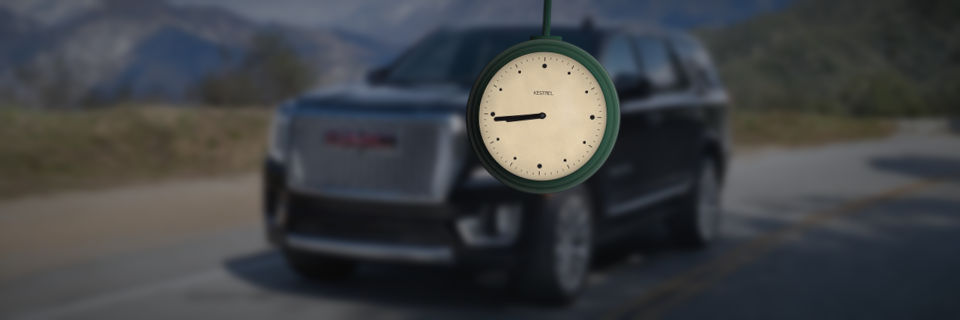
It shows {"hour": 8, "minute": 44}
